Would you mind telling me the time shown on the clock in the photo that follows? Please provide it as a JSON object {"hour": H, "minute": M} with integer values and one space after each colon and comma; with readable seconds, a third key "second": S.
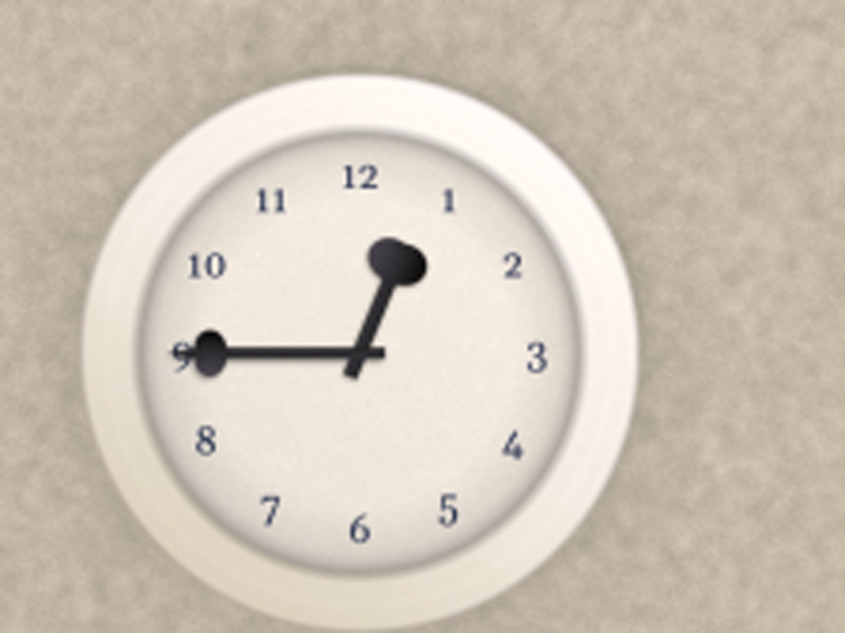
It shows {"hour": 12, "minute": 45}
